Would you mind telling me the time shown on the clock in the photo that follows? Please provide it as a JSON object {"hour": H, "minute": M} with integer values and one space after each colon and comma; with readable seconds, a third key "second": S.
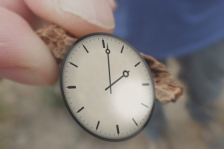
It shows {"hour": 2, "minute": 1}
